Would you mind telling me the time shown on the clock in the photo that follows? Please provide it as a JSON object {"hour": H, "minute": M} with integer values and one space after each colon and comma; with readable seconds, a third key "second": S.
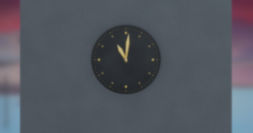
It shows {"hour": 11, "minute": 1}
